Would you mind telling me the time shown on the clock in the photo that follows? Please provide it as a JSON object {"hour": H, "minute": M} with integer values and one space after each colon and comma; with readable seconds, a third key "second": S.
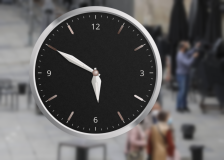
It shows {"hour": 5, "minute": 50}
